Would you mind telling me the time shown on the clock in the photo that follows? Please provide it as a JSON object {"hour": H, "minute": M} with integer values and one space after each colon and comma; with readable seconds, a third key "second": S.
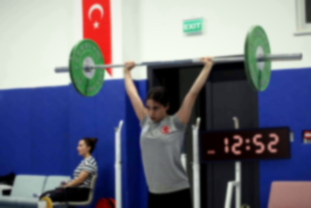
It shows {"hour": 12, "minute": 52}
